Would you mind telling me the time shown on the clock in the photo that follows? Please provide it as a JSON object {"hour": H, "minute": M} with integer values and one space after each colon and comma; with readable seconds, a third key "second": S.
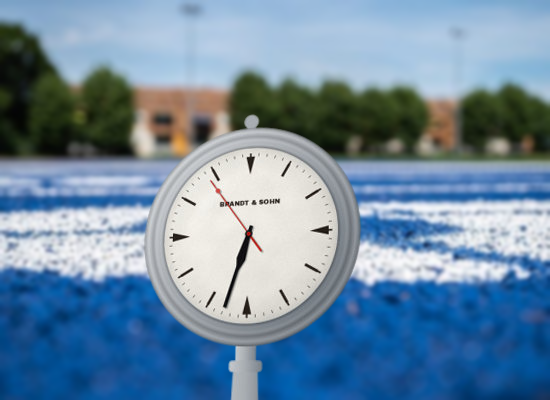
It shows {"hour": 6, "minute": 32, "second": 54}
